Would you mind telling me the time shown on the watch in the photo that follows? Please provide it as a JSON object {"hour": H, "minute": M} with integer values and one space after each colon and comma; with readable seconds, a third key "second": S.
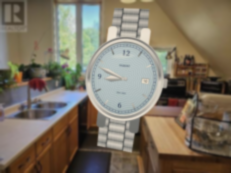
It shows {"hour": 8, "minute": 48}
